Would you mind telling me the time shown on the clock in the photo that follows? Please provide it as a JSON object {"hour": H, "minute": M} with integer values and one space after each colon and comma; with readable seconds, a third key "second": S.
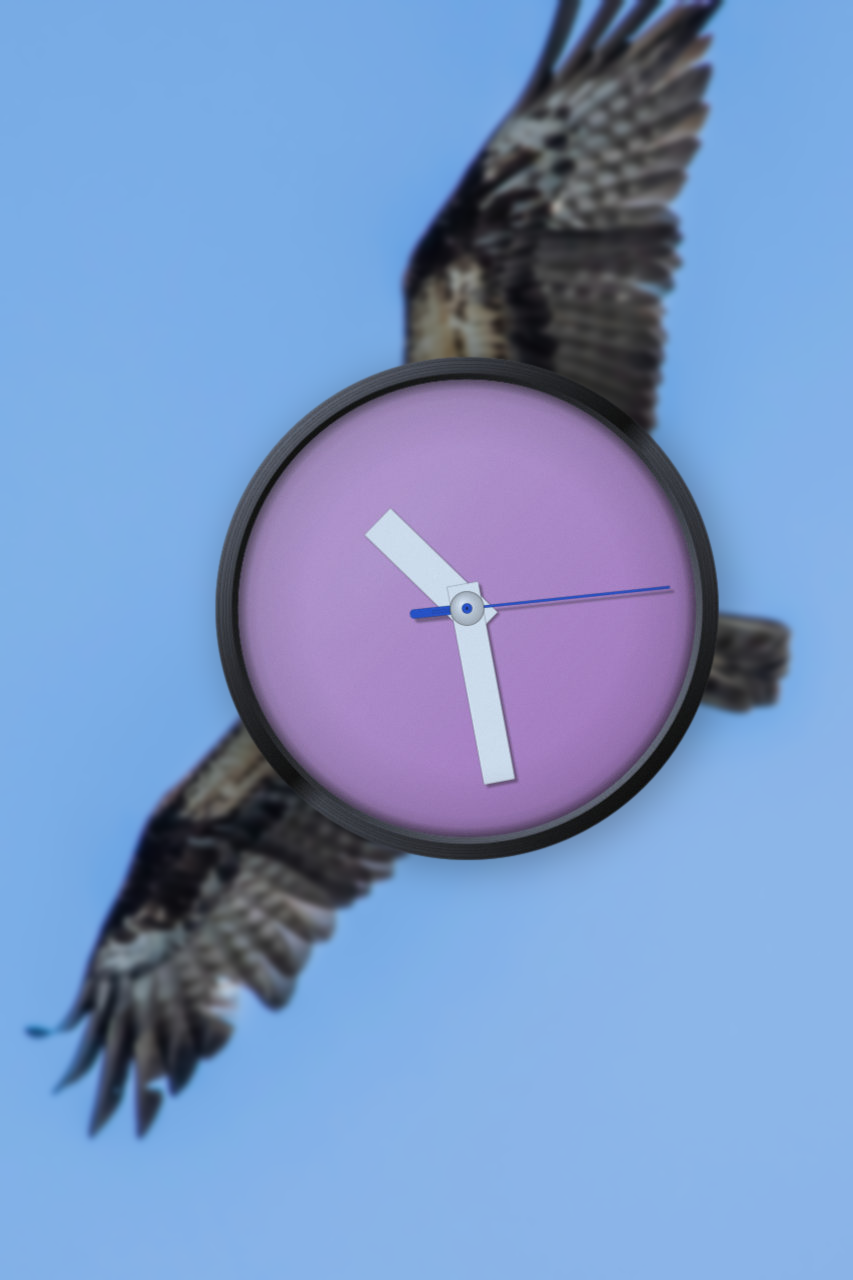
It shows {"hour": 10, "minute": 28, "second": 14}
